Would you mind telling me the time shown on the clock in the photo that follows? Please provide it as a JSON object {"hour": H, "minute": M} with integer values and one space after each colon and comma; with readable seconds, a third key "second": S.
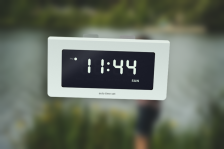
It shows {"hour": 11, "minute": 44}
